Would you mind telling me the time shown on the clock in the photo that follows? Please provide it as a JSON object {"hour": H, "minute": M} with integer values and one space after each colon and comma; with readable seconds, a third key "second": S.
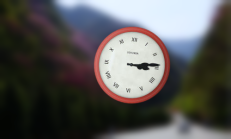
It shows {"hour": 3, "minute": 14}
